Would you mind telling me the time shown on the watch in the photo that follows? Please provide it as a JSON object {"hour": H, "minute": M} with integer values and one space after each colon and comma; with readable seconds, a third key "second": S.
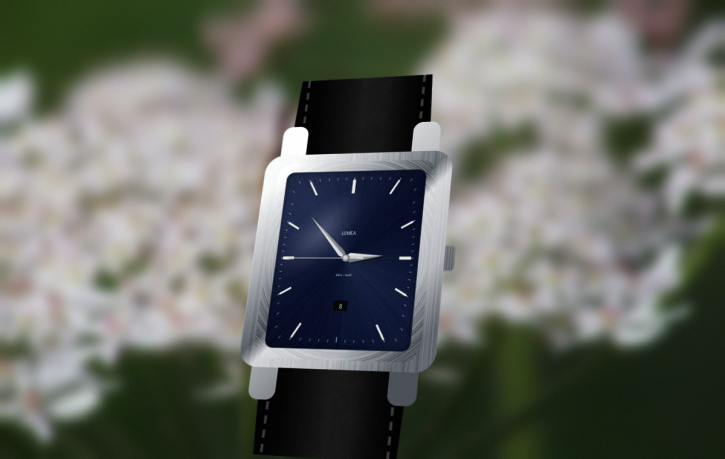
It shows {"hour": 2, "minute": 52, "second": 45}
